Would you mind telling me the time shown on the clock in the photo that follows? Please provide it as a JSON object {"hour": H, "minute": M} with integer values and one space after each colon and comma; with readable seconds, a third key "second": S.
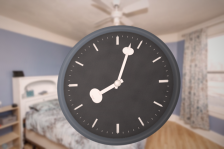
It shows {"hour": 8, "minute": 3}
